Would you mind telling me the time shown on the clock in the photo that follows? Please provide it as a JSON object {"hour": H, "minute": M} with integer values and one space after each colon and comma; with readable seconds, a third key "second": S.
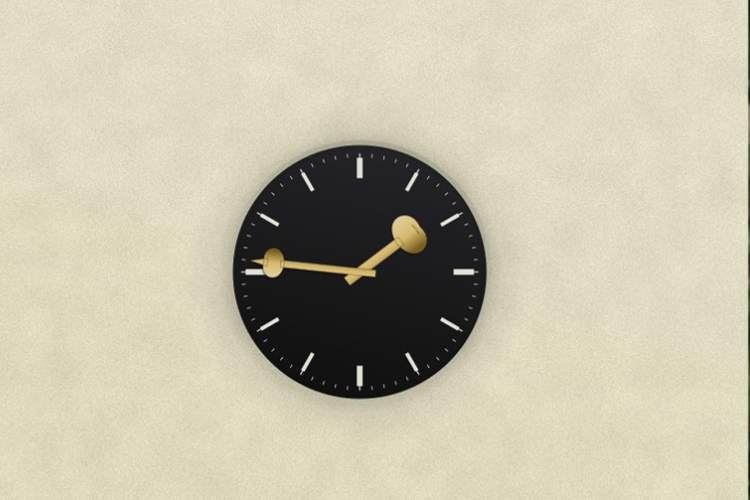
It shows {"hour": 1, "minute": 46}
